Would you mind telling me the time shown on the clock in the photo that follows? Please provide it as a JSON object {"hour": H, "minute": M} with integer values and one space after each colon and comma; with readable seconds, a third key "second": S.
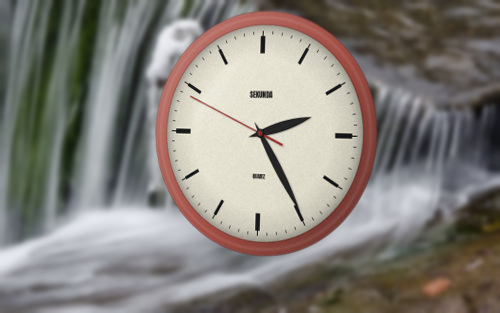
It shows {"hour": 2, "minute": 24, "second": 49}
